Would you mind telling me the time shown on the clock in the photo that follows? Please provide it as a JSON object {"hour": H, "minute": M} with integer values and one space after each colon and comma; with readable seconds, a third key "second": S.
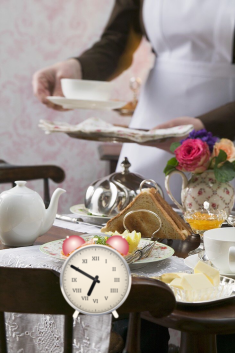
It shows {"hour": 6, "minute": 50}
